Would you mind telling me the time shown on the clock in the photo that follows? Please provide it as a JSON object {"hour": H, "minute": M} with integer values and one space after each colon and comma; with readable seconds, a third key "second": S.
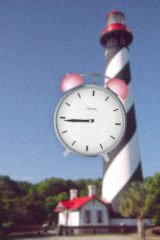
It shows {"hour": 8, "minute": 44}
